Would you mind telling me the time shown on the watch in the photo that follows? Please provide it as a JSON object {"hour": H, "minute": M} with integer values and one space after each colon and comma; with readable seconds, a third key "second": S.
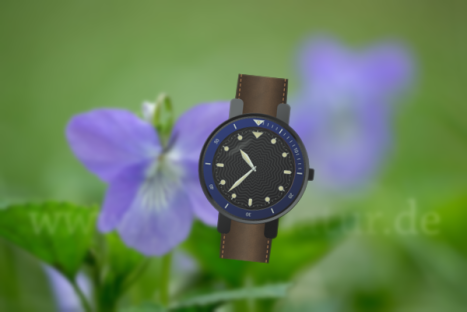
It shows {"hour": 10, "minute": 37}
